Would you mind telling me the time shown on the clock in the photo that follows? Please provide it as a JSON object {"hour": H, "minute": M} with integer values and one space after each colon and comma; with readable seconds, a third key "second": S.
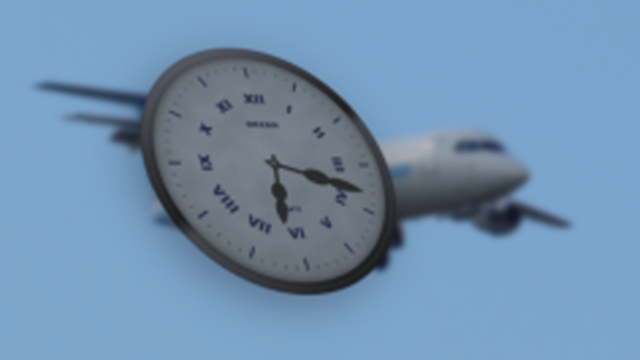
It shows {"hour": 6, "minute": 18}
